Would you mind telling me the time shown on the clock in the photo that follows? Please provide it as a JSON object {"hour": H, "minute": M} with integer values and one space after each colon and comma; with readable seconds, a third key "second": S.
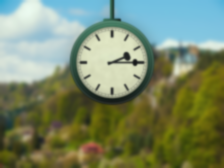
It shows {"hour": 2, "minute": 15}
